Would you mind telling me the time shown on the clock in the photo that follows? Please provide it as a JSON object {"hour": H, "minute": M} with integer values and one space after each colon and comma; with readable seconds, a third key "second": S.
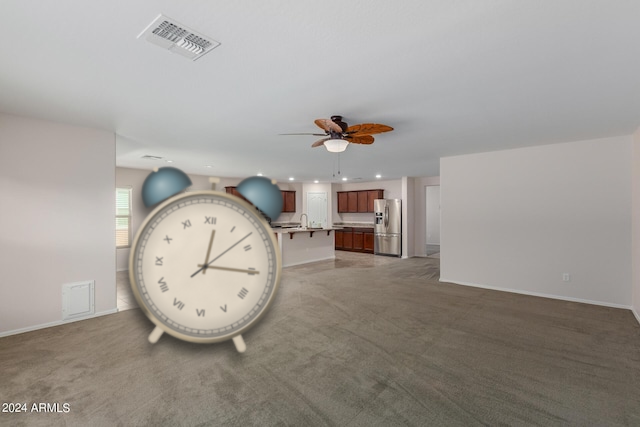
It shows {"hour": 12, "minute": 15, "second": 8}
